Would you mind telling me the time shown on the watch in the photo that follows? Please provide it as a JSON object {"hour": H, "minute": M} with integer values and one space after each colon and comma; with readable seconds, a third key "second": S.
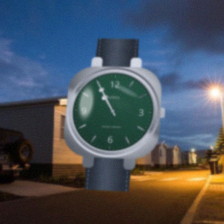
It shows {"hour": 10, "minute": 55}
